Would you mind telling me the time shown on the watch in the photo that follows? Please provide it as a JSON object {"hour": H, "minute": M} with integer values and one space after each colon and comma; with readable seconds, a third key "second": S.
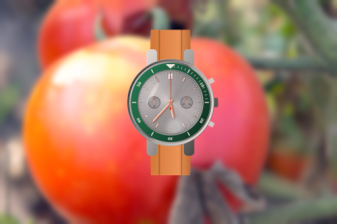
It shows {"hour": 5, "minute": 37}
